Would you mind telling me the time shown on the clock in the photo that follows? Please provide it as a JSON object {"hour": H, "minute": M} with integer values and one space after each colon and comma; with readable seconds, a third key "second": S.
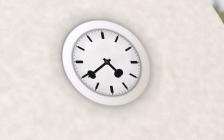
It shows {"hour": 4, "minute": 39}
